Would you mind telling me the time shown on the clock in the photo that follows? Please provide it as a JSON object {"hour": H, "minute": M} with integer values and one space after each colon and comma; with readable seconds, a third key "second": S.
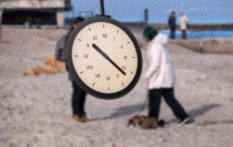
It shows {"hour": 10, "minute": 22}
